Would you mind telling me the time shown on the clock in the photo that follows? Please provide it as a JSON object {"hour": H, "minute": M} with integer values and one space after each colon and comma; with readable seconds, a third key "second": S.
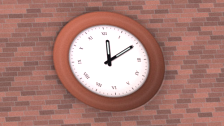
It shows {"hour": 12, "minute": 10}
